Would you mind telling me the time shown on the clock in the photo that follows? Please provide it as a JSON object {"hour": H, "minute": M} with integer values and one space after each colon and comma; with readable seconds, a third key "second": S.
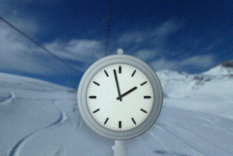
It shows {"hour": 1, "minute": 58}
